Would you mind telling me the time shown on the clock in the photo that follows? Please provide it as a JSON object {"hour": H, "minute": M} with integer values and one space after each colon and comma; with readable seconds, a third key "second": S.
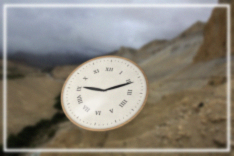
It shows {"hour": 9, "minute": 11}
